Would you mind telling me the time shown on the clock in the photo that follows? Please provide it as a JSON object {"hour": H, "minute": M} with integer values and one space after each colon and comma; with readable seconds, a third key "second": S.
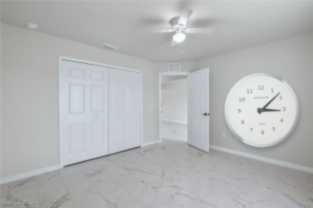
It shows {"hour": 3, "minute": 8}
